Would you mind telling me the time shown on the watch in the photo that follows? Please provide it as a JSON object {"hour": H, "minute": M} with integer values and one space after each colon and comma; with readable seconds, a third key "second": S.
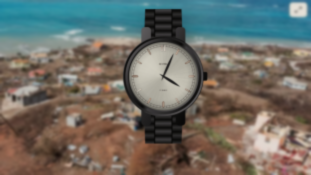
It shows {"hour": 4, "minute": 4}
